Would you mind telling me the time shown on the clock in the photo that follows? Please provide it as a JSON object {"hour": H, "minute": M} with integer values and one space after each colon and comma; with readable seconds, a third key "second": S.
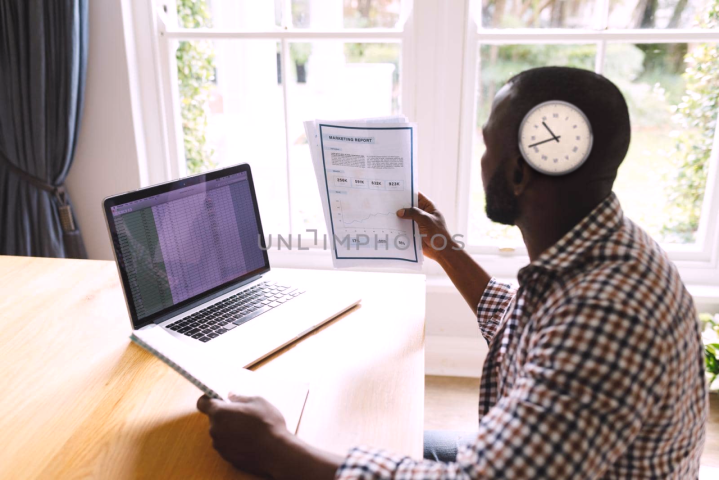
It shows {"hour": 10, "minute": 42}
